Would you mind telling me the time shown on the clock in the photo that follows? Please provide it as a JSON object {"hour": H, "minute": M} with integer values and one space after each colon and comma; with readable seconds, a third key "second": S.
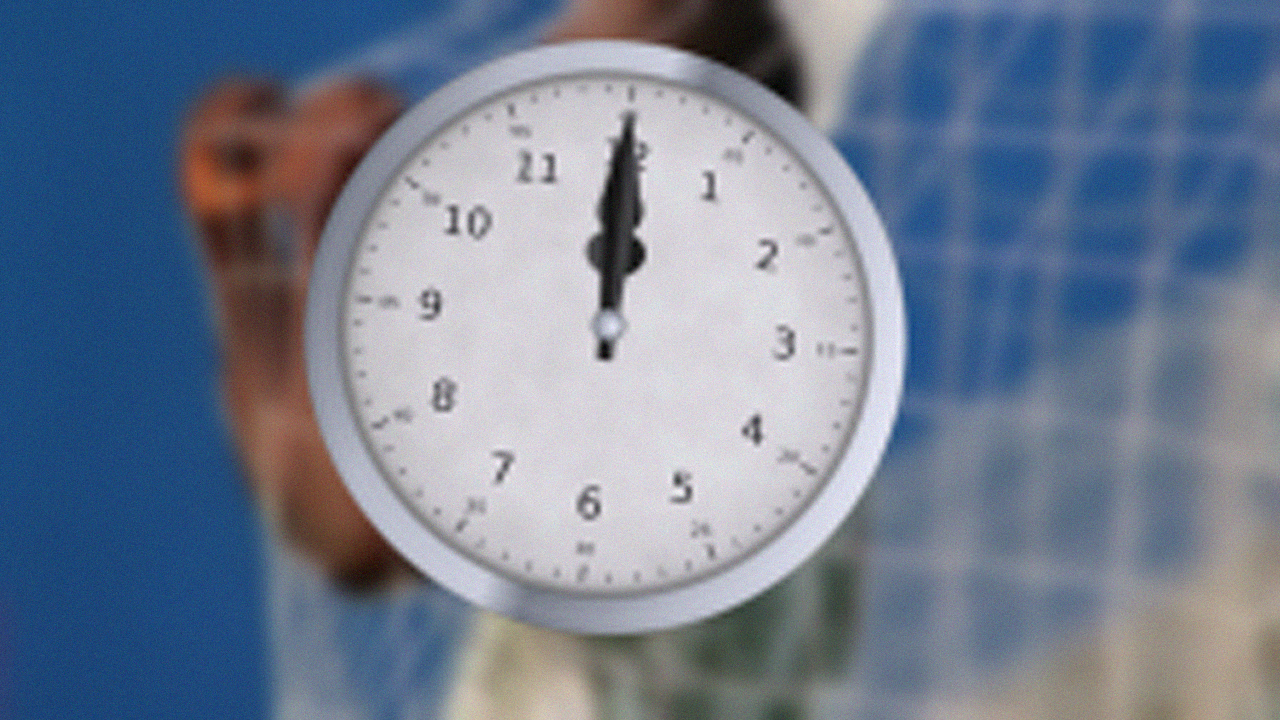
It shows {"hour": 12, "minute": 0}
